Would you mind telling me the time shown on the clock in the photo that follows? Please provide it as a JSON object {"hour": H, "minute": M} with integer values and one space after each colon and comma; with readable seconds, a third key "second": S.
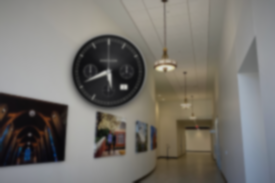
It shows {"hour": 5, "minute": 41}
